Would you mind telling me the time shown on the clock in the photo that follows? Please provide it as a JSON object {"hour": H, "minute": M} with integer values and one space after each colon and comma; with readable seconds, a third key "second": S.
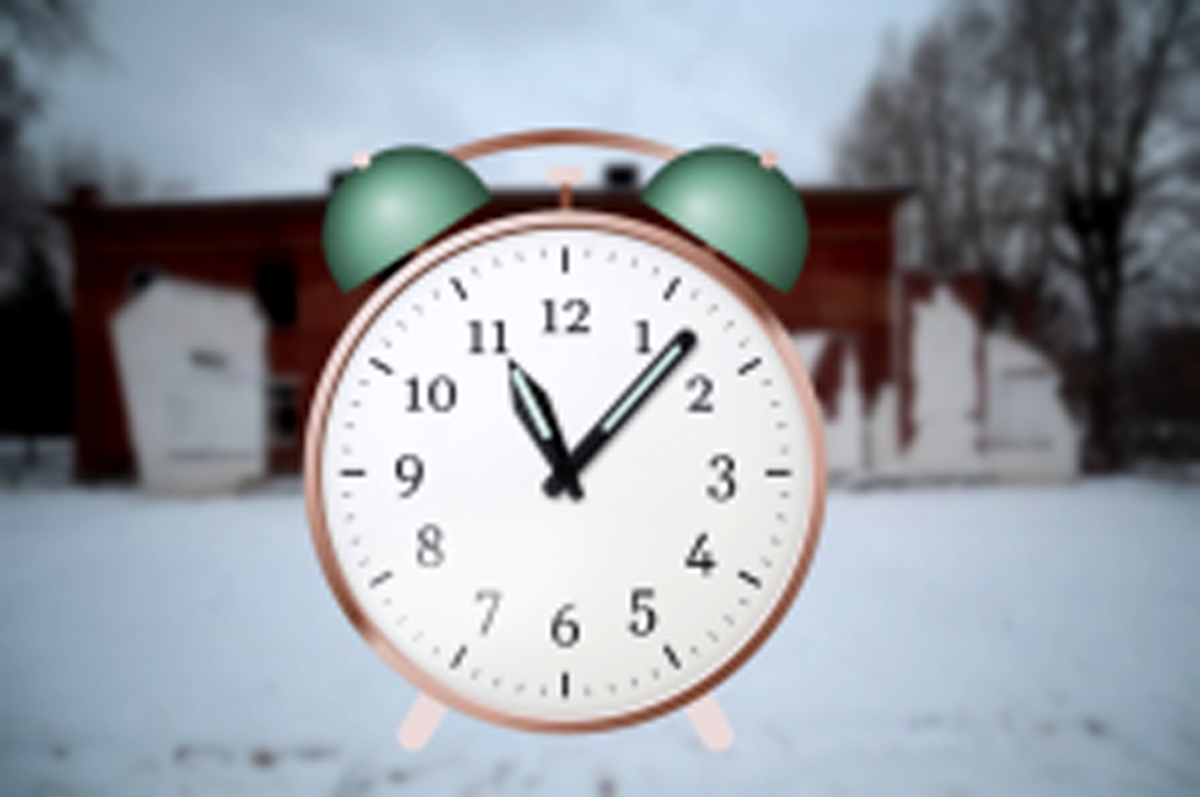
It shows {"hour": 11, "minute": 7}
